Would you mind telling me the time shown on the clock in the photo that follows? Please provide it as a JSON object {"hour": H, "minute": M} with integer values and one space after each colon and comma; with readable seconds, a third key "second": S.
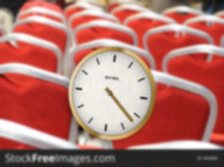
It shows {"hour": 4, "minute": 22}
